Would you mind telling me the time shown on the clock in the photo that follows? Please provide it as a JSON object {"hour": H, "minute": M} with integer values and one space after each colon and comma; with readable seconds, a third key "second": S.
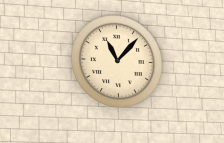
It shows {"hour": 11, "minute": 7}
